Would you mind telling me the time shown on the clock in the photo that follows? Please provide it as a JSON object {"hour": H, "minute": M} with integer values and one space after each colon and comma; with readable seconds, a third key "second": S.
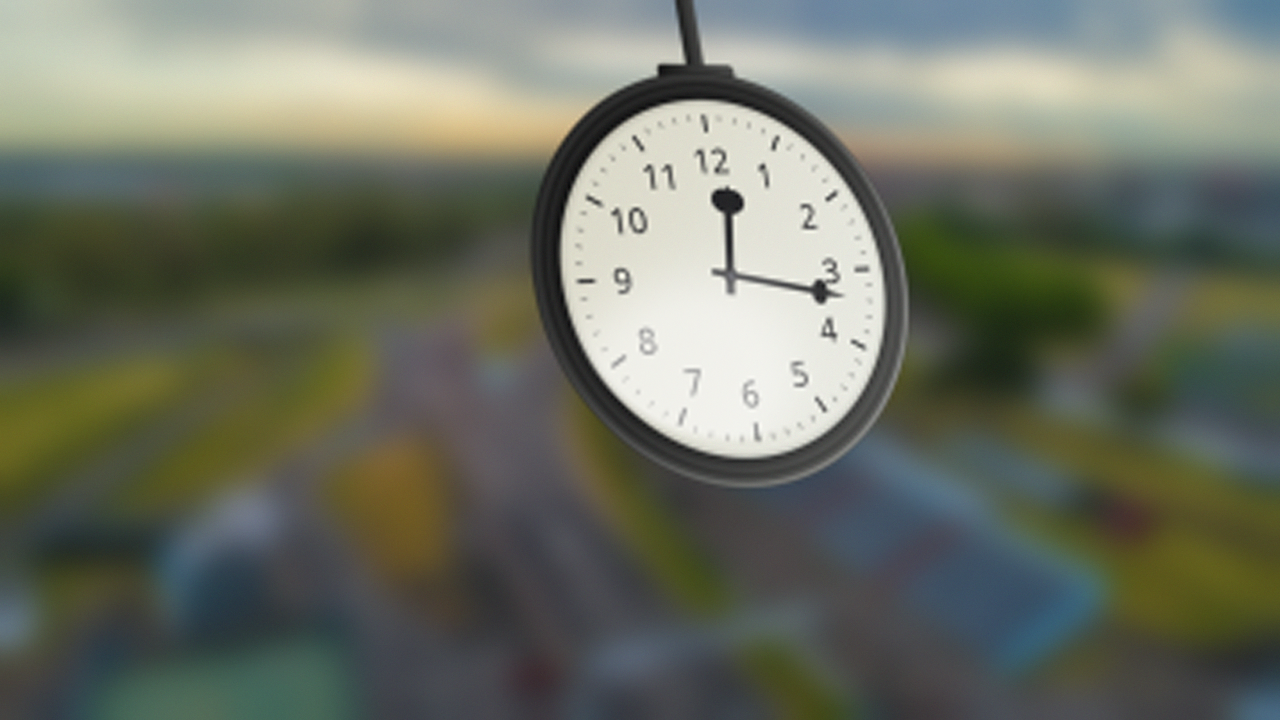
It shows {"hour": 12, "minute": 17}
